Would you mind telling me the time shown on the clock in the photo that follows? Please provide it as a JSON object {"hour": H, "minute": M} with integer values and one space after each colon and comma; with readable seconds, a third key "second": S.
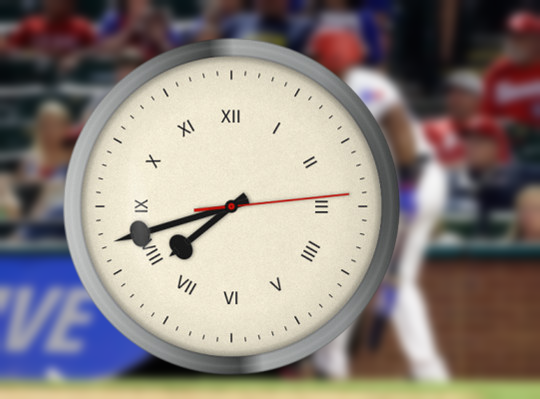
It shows {"hour": 7, "minute": 42, "second": 14}
